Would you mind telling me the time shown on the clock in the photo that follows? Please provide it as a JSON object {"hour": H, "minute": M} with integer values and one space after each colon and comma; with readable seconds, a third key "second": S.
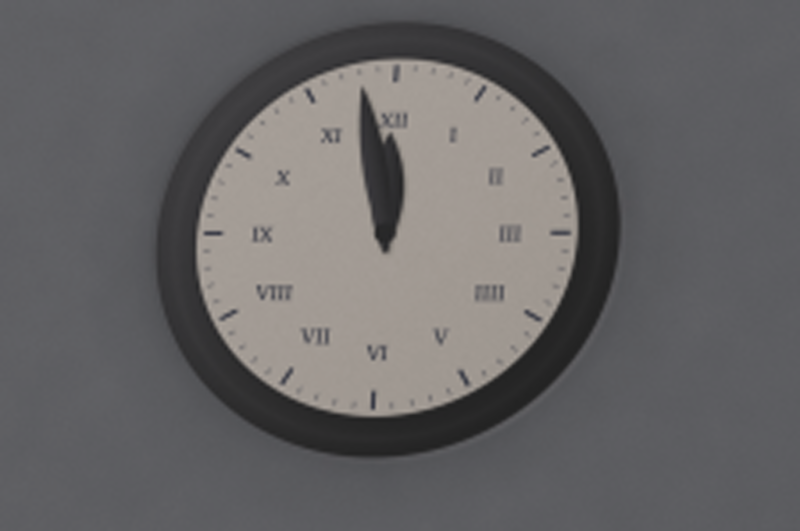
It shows {"hour": 11, "minute": 58}
